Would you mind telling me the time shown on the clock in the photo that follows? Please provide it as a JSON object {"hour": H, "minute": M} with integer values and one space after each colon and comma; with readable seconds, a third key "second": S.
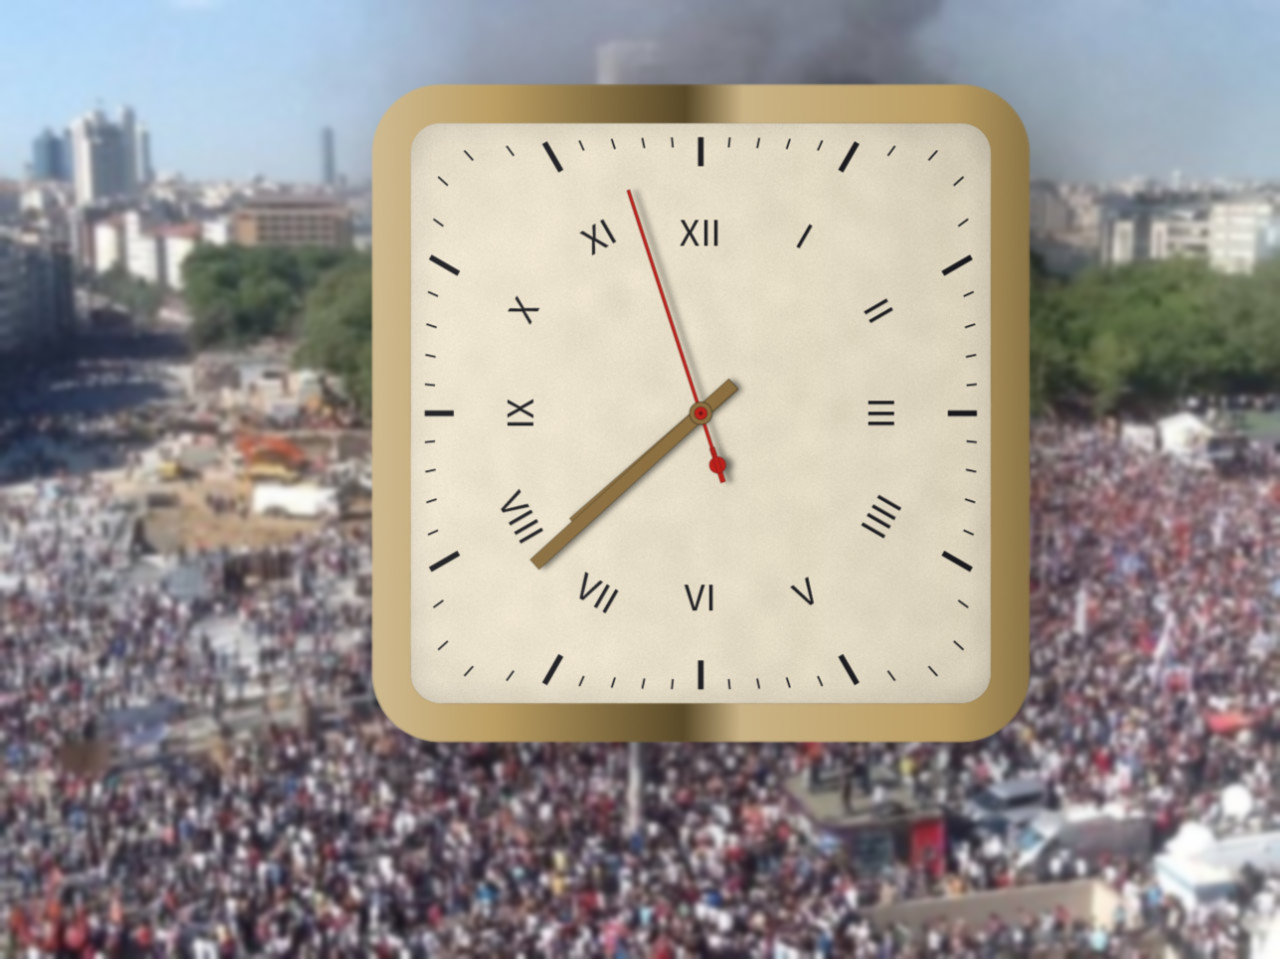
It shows {"hour": 7, "minute": 37, "second": 57}
